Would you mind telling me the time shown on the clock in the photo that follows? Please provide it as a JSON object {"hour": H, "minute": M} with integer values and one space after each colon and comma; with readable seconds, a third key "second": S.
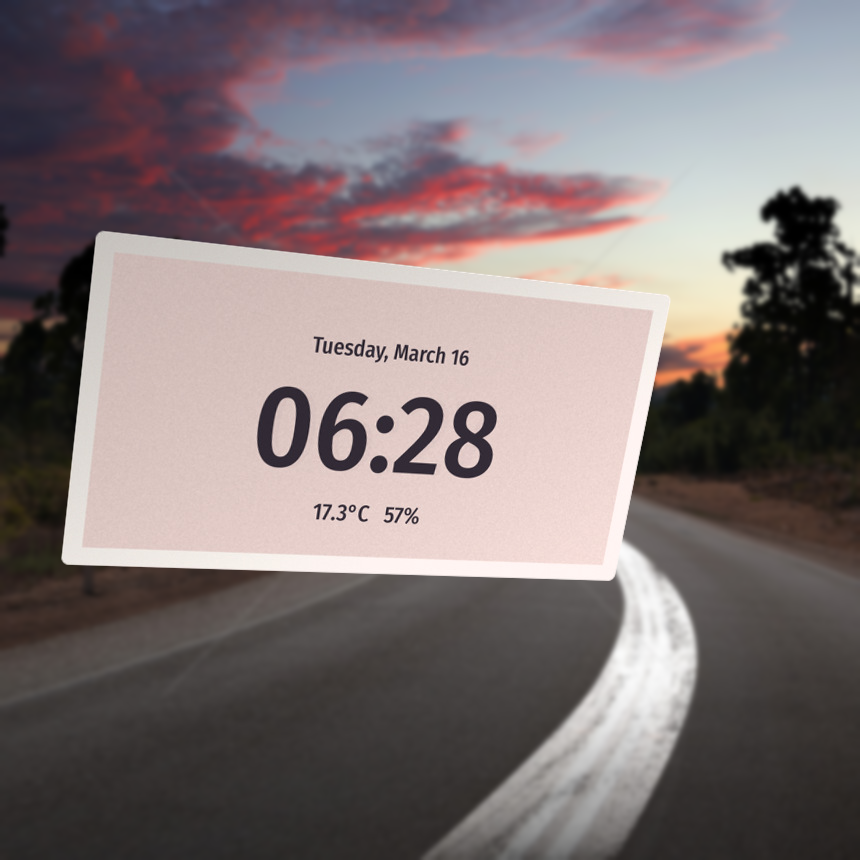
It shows {"hour": 6, "minute": 28}
